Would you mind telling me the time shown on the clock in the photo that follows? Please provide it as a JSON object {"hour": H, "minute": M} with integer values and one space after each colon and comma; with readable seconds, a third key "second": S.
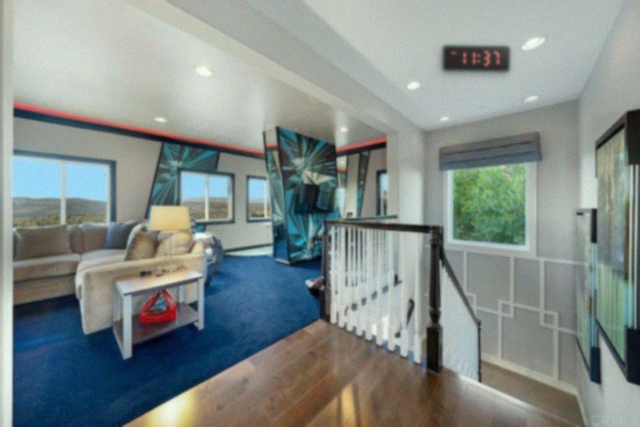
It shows {"hour": 11, "minute": 37}
